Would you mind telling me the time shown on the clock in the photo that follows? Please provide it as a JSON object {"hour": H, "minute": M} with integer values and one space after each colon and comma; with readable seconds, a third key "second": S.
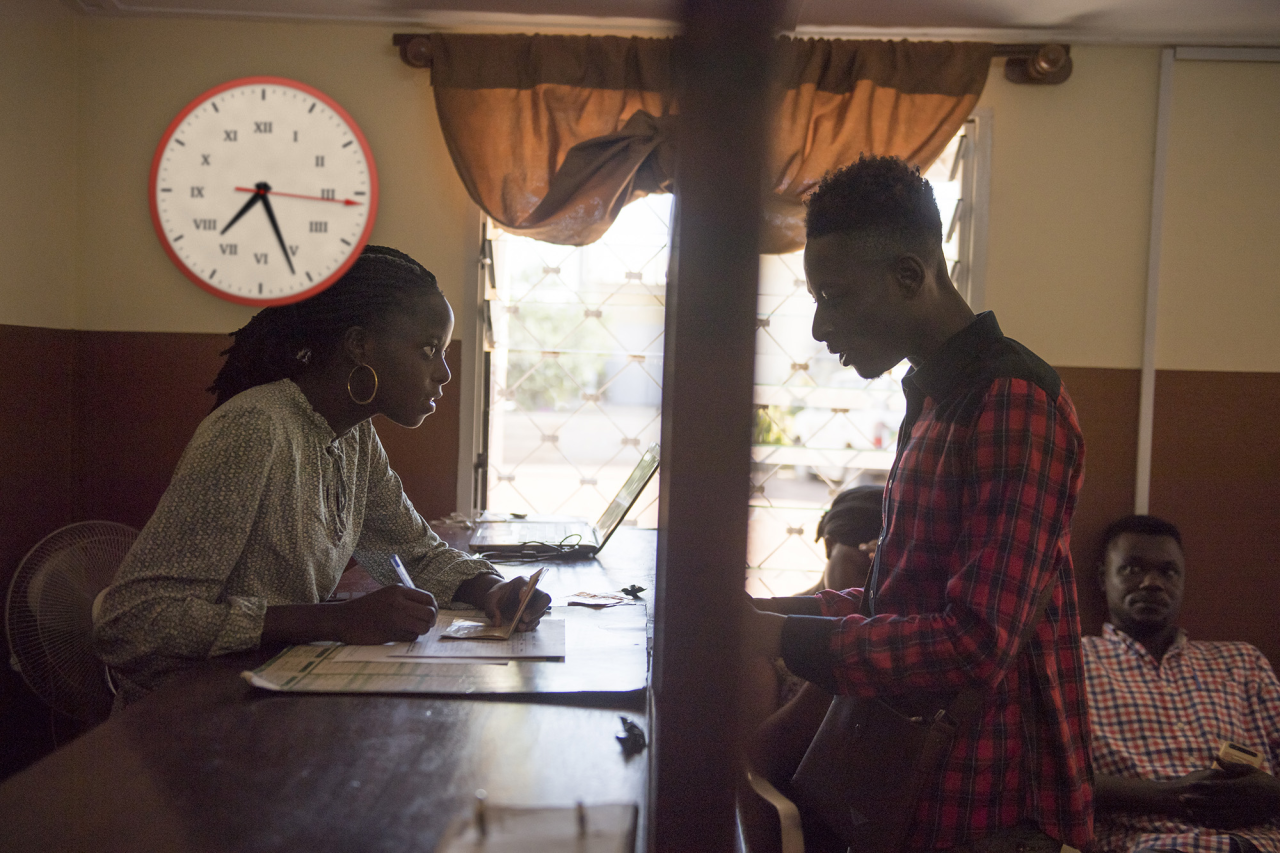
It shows {"hour": 7, "minute": 26, "second": 16}
